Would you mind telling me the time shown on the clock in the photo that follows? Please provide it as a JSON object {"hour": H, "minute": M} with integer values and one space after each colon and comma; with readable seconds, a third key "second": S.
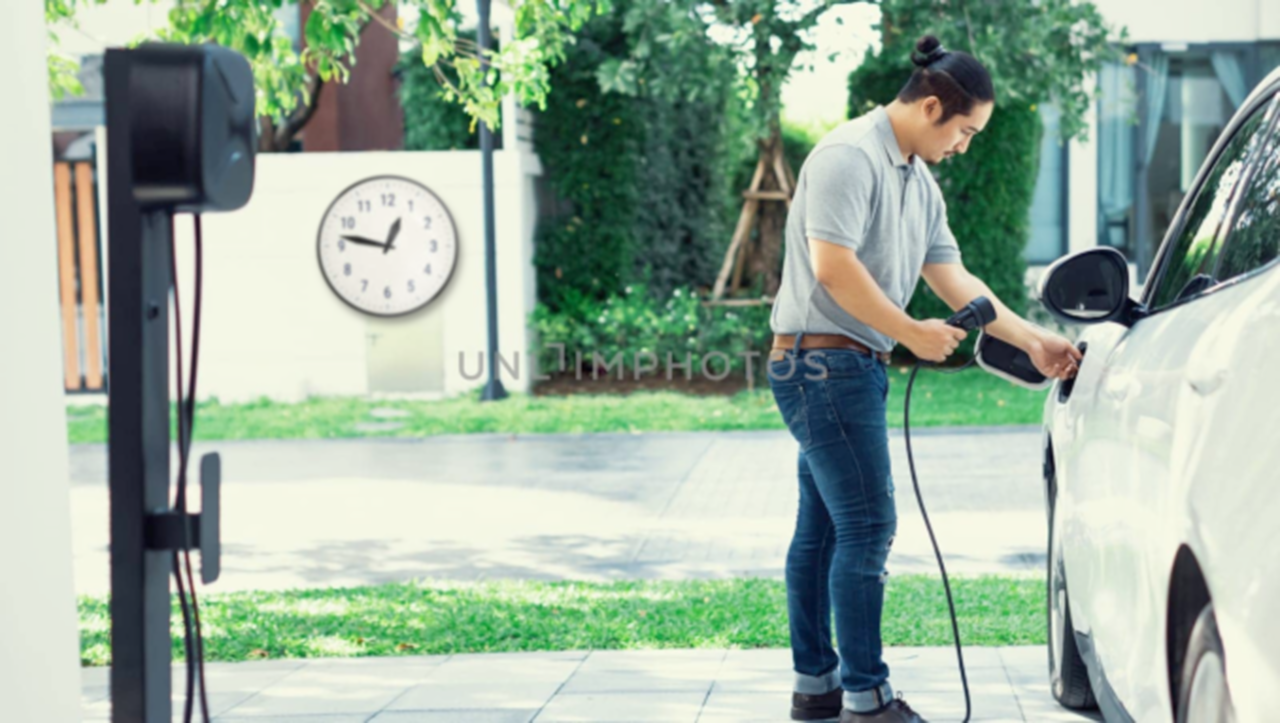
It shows {"hour": 12, "minute": 47}
